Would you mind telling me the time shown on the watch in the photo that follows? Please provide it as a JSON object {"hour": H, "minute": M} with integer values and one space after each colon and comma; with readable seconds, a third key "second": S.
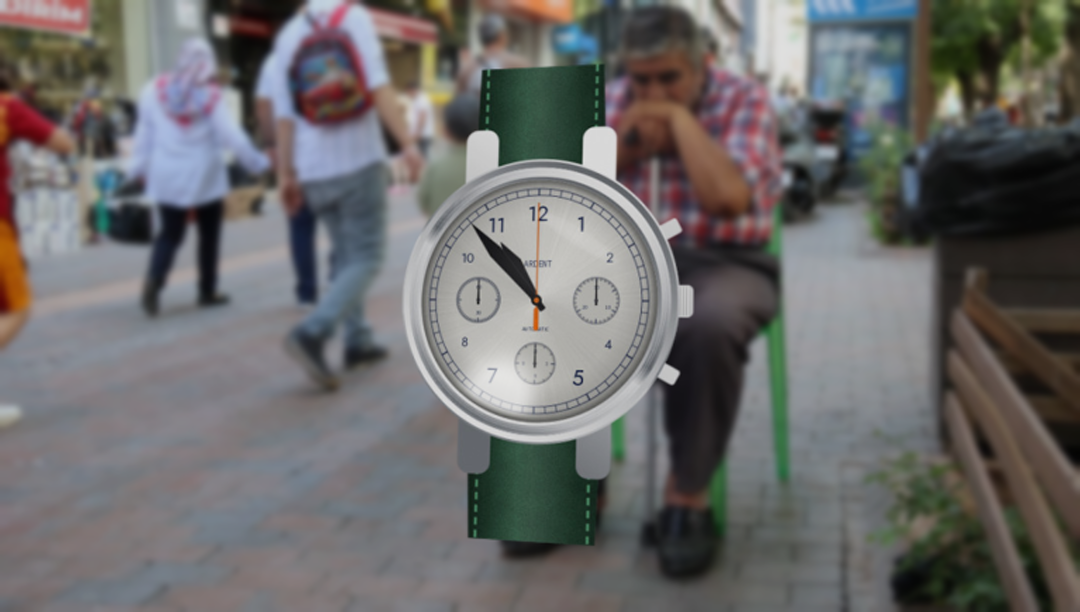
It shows {"hour": 10, "minute": 53}
